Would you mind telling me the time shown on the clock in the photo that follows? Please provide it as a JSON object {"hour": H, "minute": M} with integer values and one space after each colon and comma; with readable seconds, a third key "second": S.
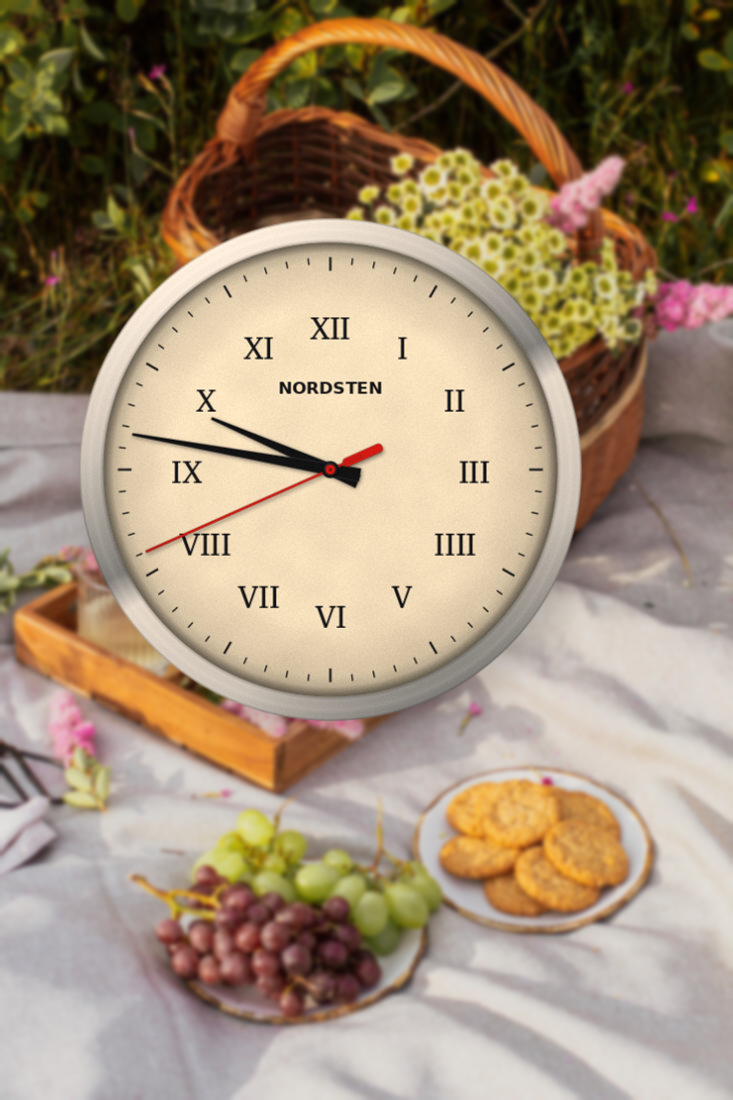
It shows {"hour": 9, "minute": 46, "second": 41}
